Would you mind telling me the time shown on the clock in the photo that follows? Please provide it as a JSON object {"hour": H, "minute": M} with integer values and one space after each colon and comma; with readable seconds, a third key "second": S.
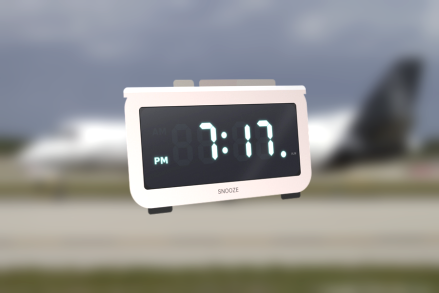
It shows {"hour": 7, "minute": 17}
